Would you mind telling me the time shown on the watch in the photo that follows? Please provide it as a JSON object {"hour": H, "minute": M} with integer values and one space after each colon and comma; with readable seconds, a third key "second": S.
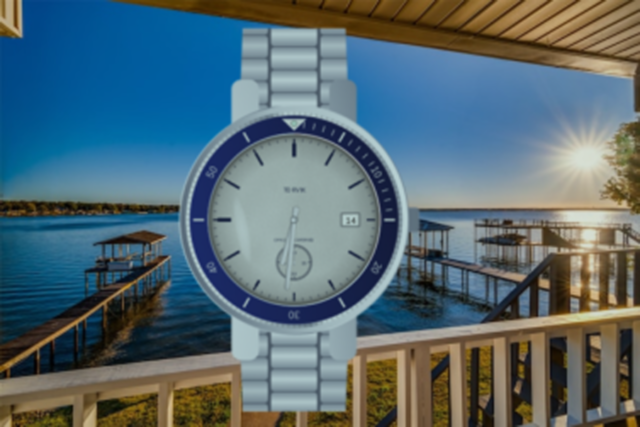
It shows {"hour": 6, "minute": 31}
